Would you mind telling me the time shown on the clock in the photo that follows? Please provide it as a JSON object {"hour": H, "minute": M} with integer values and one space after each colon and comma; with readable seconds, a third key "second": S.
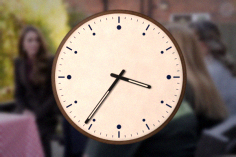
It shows {"hour": 3, "minute": 36}
